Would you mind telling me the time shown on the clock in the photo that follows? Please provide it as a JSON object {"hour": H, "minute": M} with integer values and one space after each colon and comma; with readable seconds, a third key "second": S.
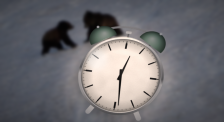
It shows {"hour": 12, "minute": 29}
